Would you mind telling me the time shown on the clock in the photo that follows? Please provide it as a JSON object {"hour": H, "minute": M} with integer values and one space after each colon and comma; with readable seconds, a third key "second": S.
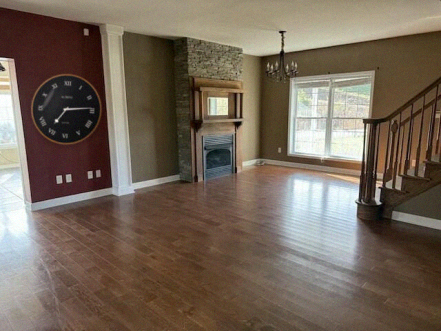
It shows {"hour": 7, "minute": 14}
